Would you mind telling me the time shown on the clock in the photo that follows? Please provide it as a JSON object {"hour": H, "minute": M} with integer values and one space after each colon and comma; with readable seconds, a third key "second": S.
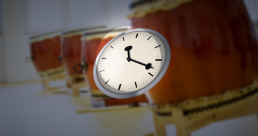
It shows {"hour": 11, "minute": 18}
